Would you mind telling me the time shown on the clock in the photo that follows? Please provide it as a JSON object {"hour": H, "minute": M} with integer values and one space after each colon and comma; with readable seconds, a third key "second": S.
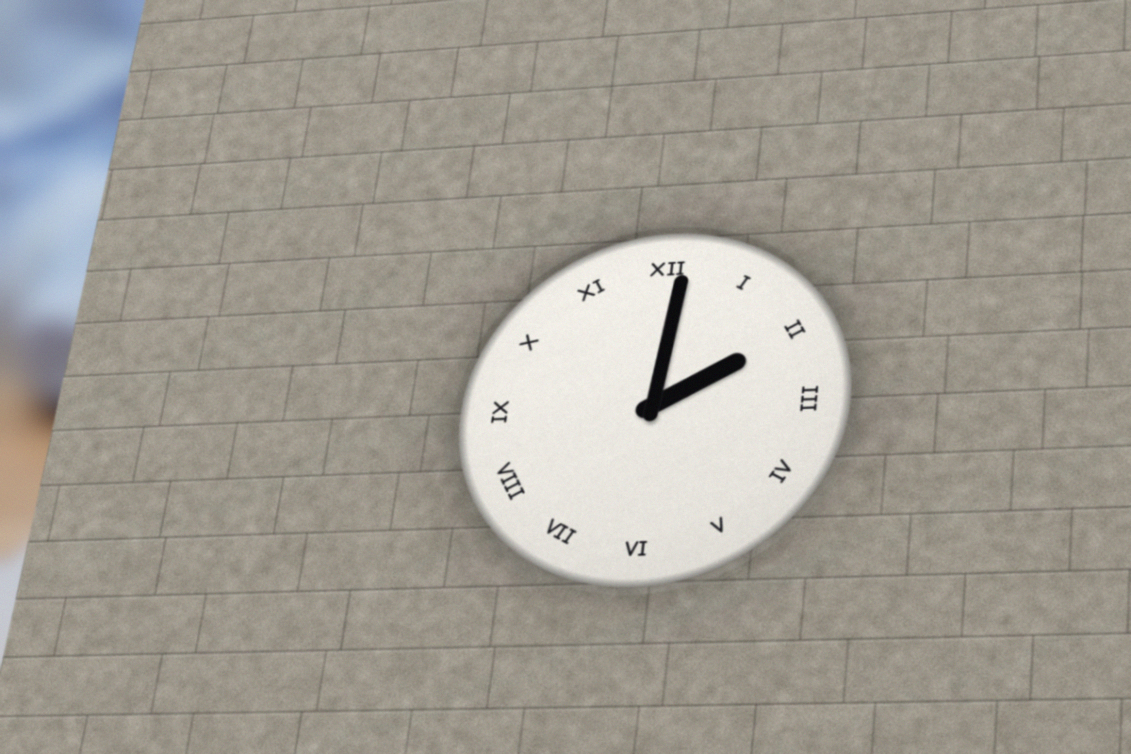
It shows {"hour": 2, "minute": 1}
